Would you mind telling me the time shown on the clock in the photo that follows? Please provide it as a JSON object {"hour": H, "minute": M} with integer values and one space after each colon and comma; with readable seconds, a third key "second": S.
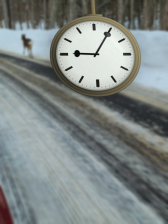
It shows {"hour": 9, "minute": 5}
